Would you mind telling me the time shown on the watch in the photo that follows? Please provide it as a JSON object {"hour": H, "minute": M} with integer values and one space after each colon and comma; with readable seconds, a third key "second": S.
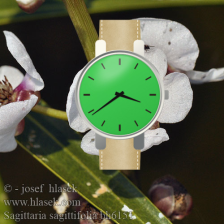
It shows {"hour": 3, "minute": 39}
